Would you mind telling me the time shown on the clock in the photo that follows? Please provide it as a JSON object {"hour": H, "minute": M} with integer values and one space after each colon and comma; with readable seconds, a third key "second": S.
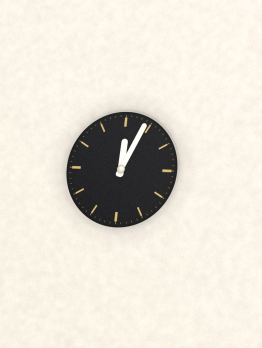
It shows {"hour": 12, "minute": 4}
